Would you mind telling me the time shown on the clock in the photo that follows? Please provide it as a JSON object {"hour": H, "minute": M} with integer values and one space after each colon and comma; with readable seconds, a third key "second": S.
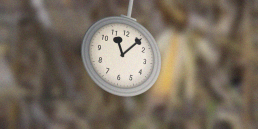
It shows {"hour": 11, "minute": 6}
